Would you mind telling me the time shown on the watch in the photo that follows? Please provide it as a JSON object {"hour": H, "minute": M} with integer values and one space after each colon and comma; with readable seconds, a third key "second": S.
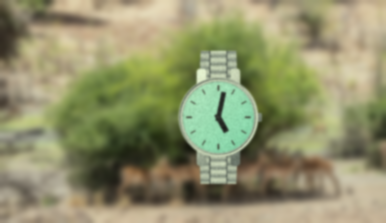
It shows {"hour": 5, "minute": 2}
